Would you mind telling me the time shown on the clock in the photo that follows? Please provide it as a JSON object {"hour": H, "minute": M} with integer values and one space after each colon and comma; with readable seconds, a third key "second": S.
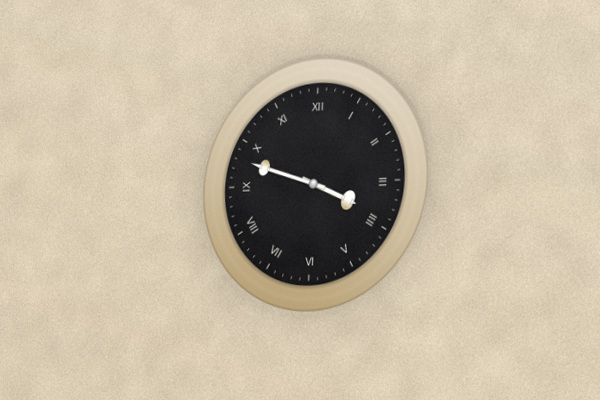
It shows {"hour": 3, "minute": 48}
